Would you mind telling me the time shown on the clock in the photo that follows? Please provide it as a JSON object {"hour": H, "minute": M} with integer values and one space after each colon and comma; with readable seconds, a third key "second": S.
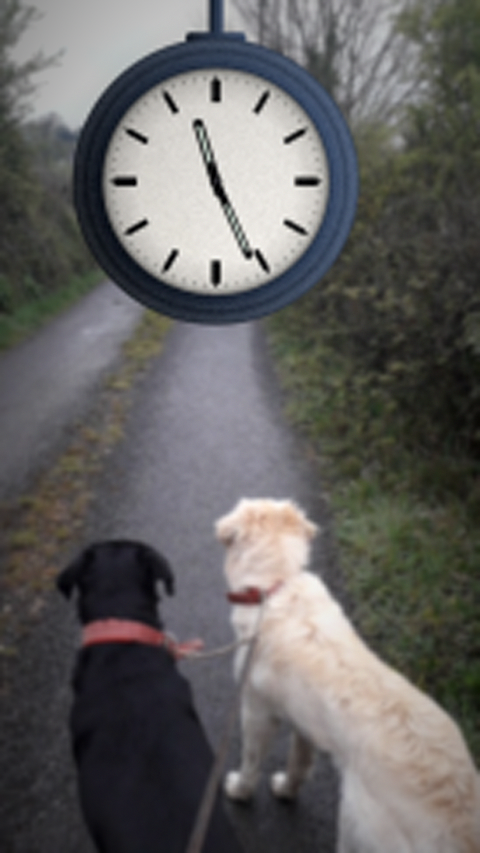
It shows {"hour": 11, "minute": 26}
